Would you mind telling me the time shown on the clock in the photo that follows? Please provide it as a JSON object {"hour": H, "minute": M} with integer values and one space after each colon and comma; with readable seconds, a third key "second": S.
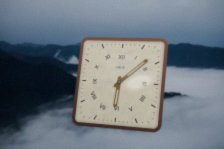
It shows {"hour": 6, "minute": 8}
